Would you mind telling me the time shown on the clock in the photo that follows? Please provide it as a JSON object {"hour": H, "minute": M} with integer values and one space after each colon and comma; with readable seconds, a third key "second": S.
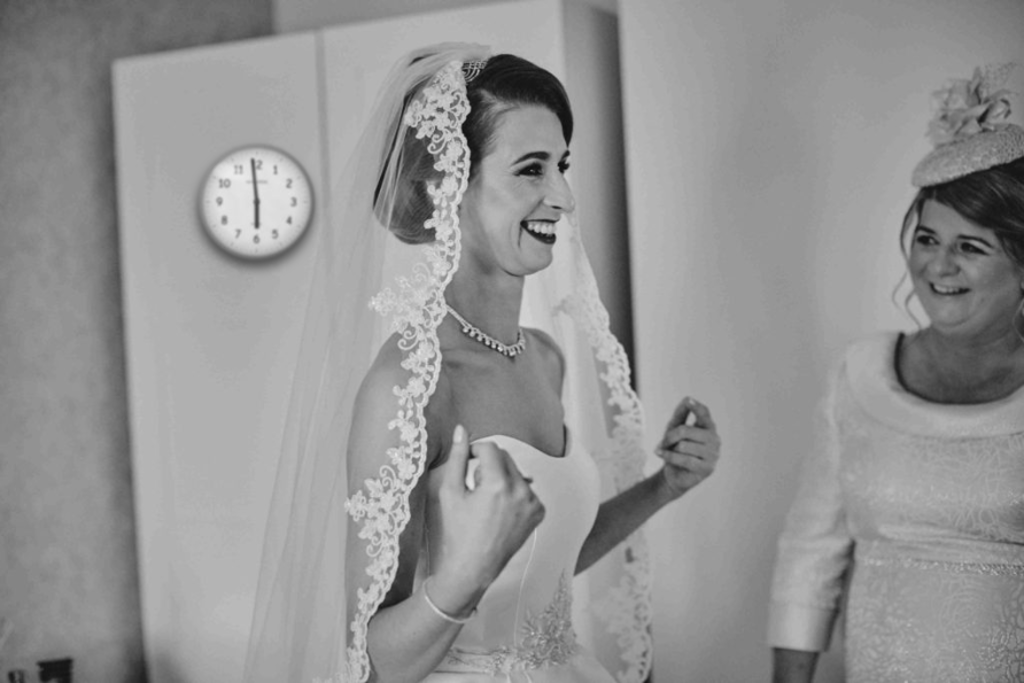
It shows {"hour": 5, "minute": 59}
